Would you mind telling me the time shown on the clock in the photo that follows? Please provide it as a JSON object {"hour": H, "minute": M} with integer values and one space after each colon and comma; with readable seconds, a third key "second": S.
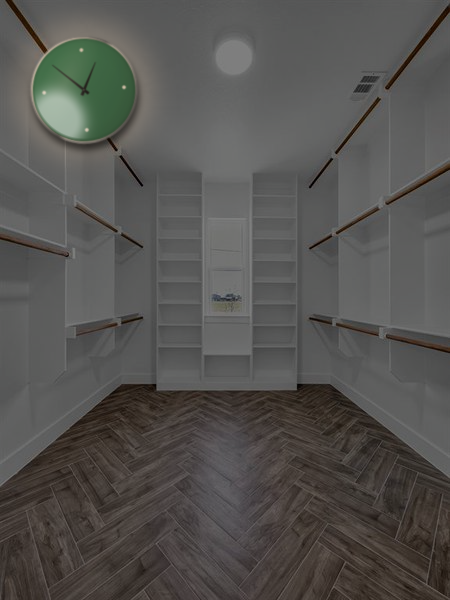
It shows {"hour": 12, "minute": 52}
